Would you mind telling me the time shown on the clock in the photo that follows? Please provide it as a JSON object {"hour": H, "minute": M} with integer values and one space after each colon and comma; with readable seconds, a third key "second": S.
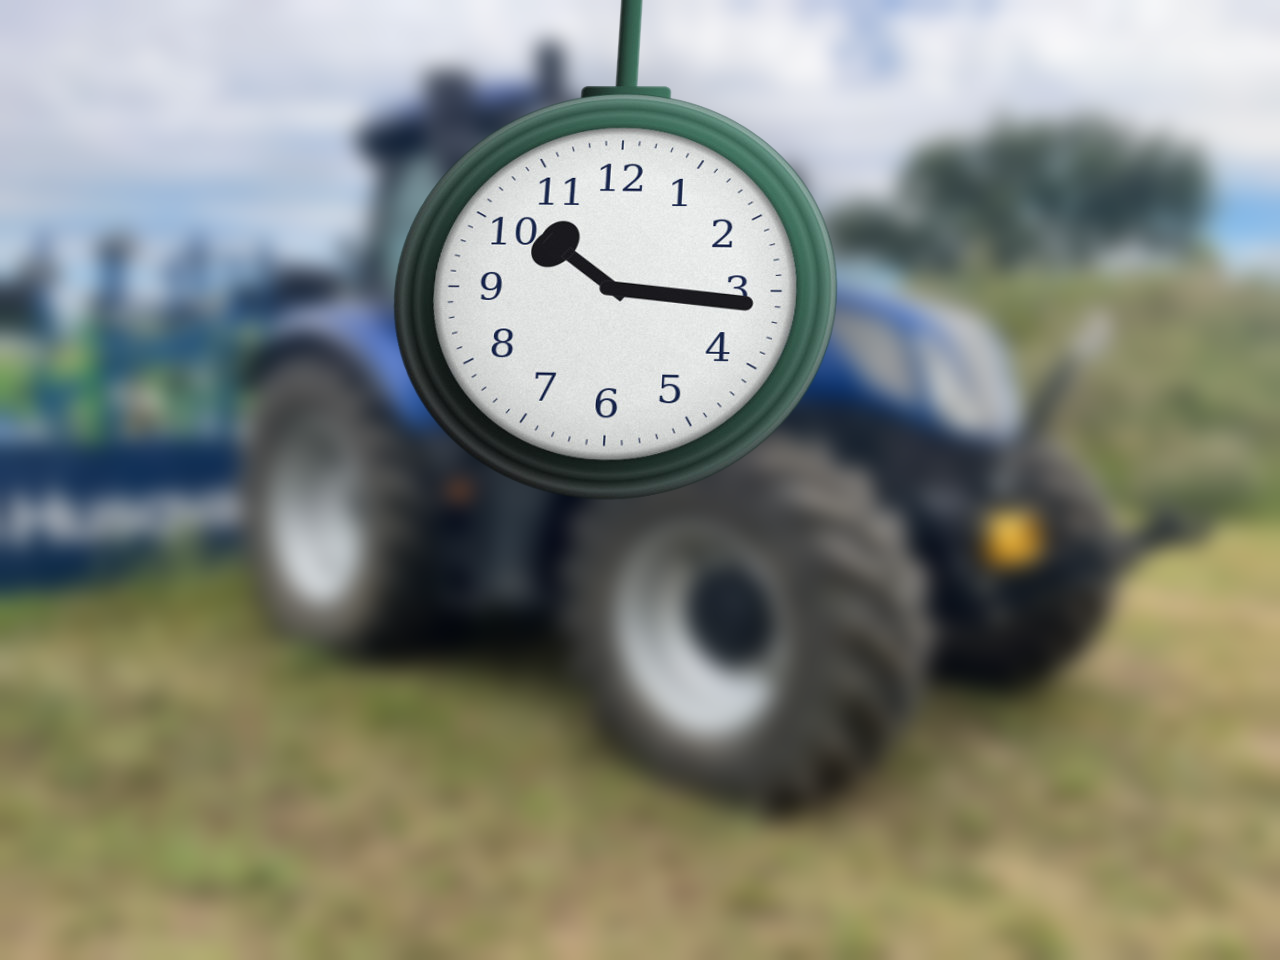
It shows {"hour": 10, "minute": 16}
